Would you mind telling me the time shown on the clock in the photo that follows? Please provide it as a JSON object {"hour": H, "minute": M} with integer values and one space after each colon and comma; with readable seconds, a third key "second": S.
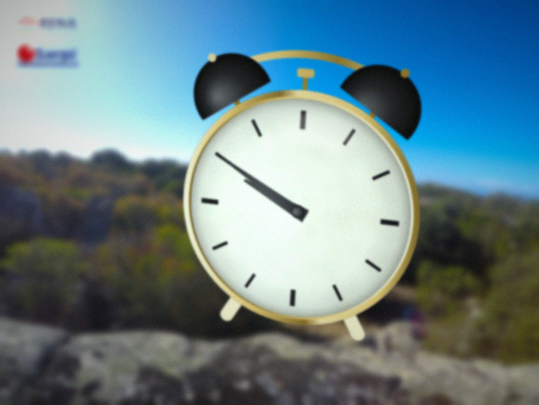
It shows {"hour": 9, "minute": 50}
